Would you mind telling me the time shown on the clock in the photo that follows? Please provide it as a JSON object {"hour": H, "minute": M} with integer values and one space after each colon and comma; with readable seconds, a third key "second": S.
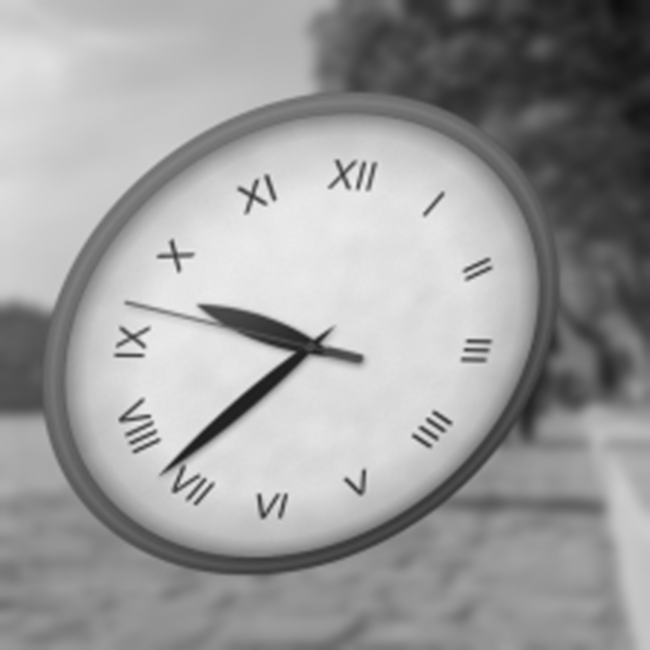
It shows {"hour": 9, "minute": 36, "second": 47}
